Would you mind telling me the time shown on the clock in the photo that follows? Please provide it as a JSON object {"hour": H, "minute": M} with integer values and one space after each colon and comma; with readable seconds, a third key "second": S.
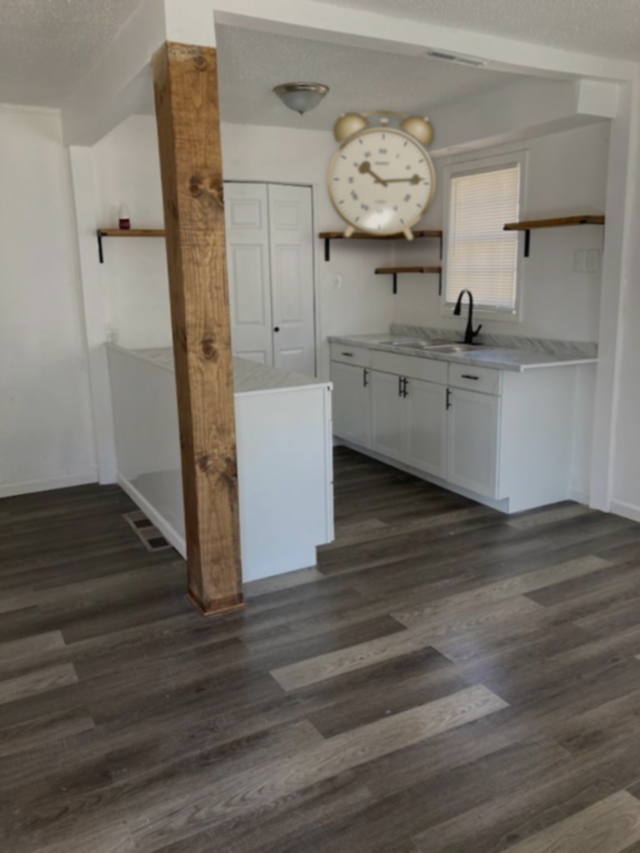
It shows {"hour": 10, "minute": 14}
